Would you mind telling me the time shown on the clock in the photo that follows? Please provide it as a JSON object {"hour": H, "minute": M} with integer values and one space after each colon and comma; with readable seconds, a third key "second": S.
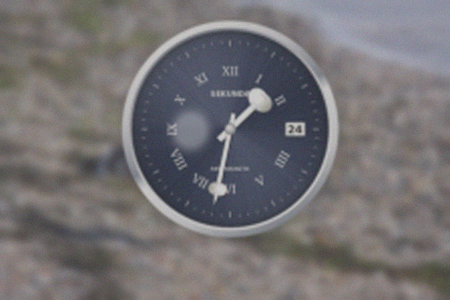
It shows {"hour": 1, "minute": 32}
